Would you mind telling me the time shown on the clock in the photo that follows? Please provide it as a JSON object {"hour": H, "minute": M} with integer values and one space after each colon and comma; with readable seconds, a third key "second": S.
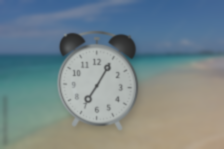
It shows {"hour": 7, "minute": 5}
